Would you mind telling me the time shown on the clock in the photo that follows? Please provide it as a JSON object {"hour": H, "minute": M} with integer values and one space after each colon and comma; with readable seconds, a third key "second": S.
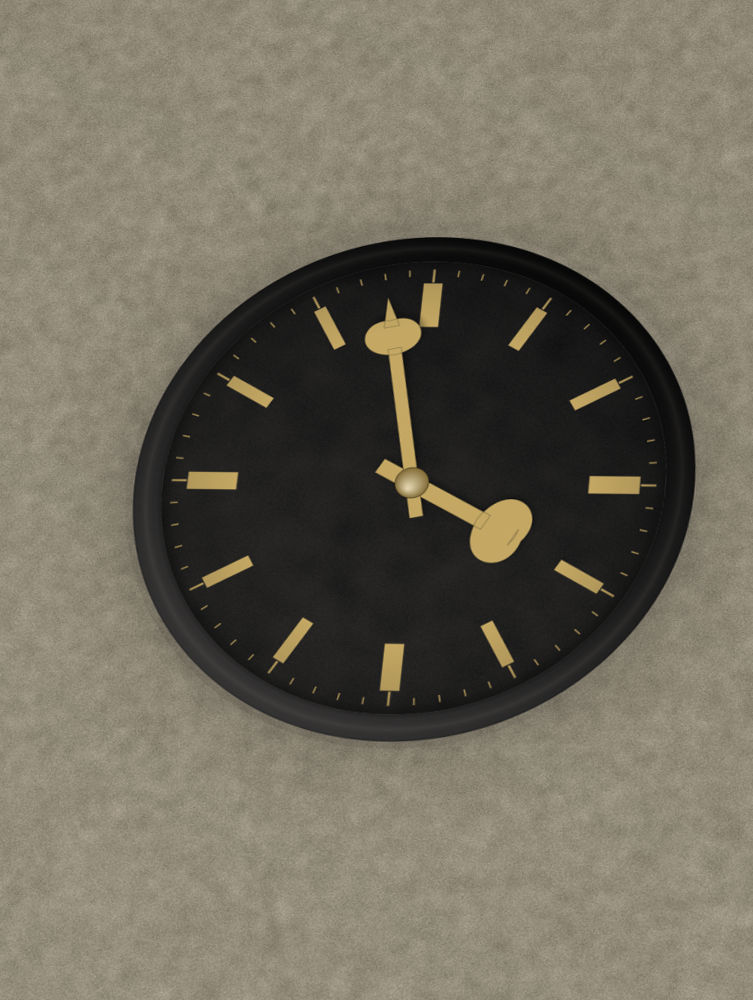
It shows {"hour": 3, "minute": 58}
